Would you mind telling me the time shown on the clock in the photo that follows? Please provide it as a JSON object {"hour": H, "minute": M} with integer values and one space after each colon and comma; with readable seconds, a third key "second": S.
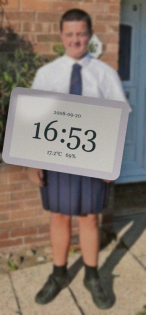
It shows {"hour": 16, "minute": 53}
